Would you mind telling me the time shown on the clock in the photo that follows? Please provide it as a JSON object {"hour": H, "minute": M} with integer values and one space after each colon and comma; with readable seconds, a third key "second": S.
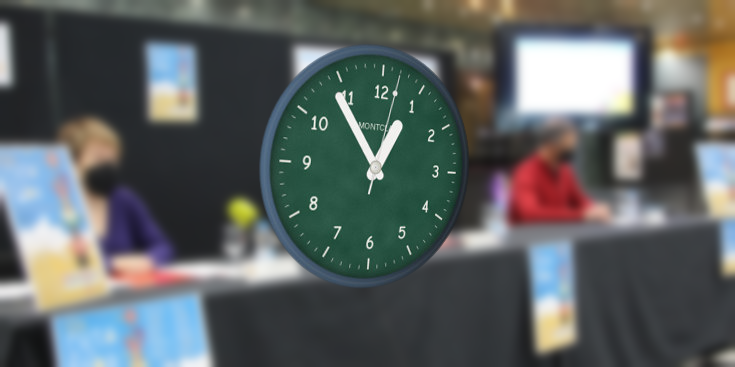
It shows {"hour": 12, "minute": 54, "second": 2}
